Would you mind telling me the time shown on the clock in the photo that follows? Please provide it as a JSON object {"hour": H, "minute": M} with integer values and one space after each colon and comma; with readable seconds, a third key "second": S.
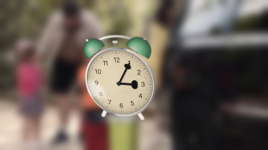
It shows {"hour": 3, "minute": 5}
